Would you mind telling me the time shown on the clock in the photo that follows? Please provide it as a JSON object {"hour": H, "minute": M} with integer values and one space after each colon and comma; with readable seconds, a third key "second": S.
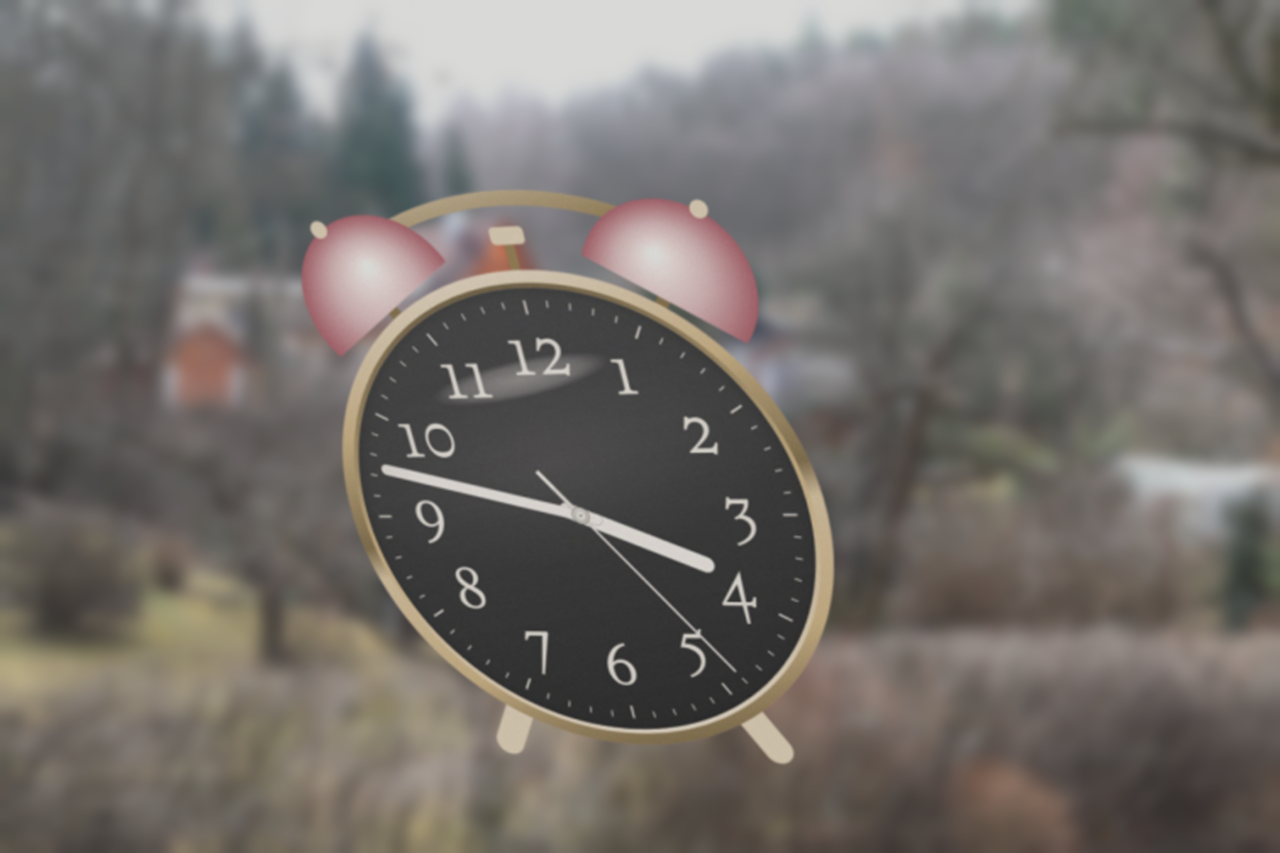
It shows {"hour": 3, "minute": 47, "second": 24}
